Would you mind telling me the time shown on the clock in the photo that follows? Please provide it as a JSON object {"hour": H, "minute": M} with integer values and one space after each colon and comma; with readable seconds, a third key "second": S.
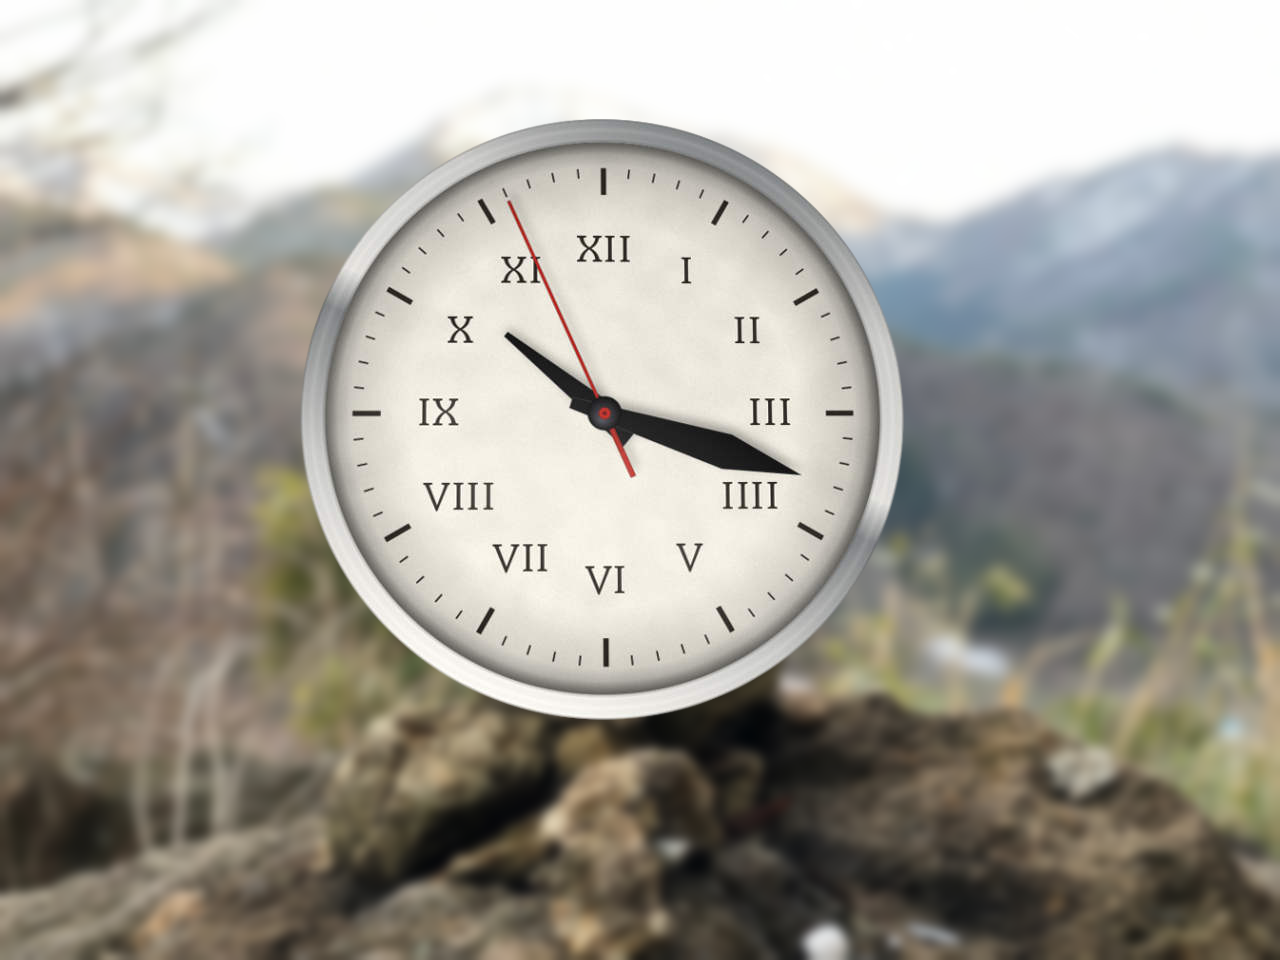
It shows {"hour": 10, "minute": 17, "second": 56}
